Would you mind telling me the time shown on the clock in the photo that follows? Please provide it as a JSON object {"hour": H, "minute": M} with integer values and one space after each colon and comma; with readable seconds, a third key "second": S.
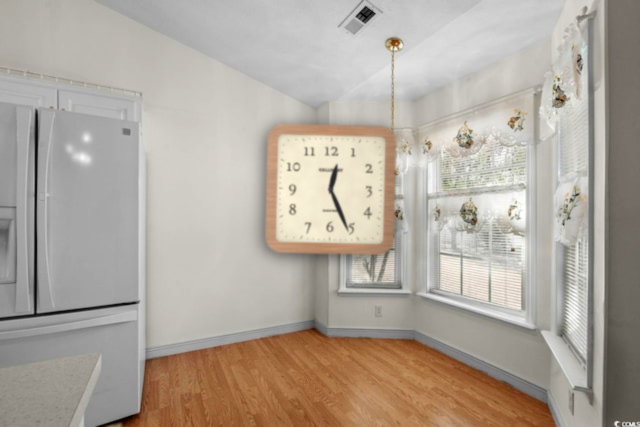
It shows {"hour": 12, "minute": 26}
